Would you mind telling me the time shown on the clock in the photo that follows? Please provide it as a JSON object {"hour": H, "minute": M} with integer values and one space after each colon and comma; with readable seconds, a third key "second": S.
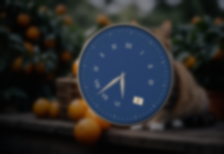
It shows {"hour": 5, "minute": 37}
